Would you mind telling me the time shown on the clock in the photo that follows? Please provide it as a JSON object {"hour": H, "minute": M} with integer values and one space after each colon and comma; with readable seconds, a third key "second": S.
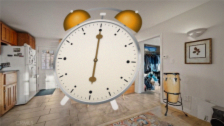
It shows {"hour": 6, "minute": 0}
